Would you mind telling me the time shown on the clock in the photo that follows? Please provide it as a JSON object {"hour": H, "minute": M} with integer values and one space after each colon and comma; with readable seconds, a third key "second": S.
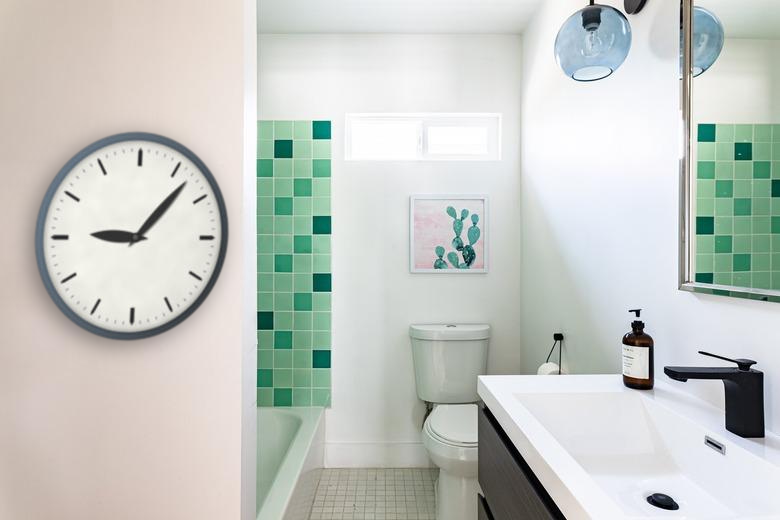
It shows {"hour": 9, "minute": 7}
